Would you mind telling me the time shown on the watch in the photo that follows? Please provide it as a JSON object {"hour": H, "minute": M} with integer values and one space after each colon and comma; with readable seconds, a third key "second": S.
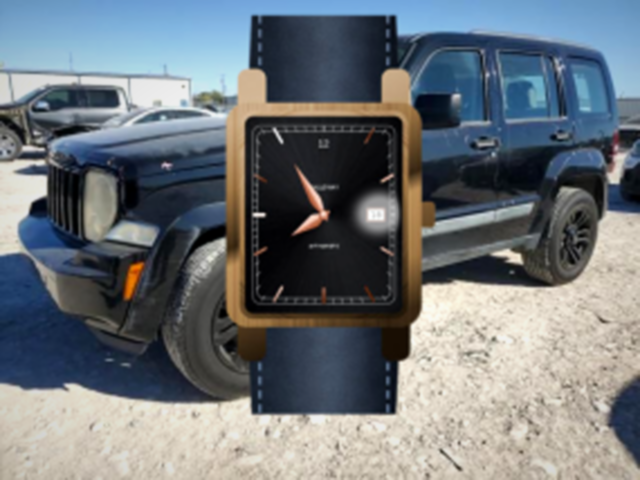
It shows {"hour": 7, "minute": 55}
